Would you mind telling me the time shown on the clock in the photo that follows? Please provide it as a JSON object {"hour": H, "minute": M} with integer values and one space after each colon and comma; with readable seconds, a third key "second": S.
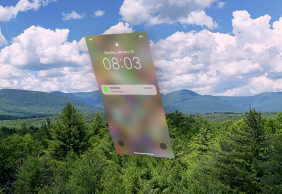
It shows {"hour": 8, "minute": 3}
